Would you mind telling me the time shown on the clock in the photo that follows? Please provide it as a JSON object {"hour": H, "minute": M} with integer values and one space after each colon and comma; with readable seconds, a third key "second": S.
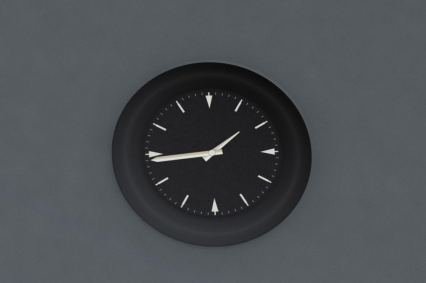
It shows {"hour": 1, "minute": 44}
